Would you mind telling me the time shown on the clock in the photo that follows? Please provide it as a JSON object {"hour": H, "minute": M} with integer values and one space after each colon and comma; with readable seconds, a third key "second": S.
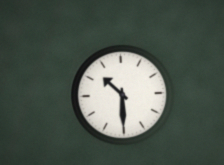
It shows {"hour": 10, "minute": 30}
